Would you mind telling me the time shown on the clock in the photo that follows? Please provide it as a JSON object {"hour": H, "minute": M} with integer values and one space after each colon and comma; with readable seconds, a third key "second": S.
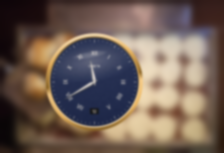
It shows {"hour": 11, "minute": 40}
